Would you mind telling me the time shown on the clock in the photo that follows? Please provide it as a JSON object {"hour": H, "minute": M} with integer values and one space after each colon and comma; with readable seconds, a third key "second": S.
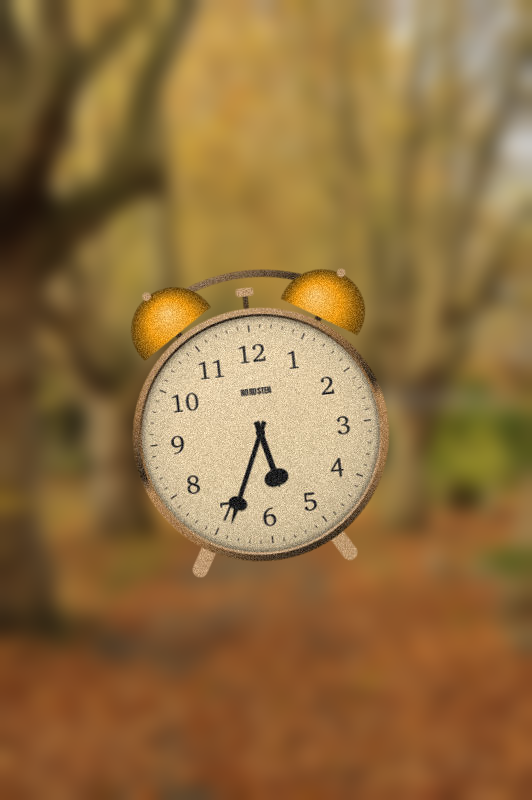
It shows {"hour": 5, "minute": 34}
